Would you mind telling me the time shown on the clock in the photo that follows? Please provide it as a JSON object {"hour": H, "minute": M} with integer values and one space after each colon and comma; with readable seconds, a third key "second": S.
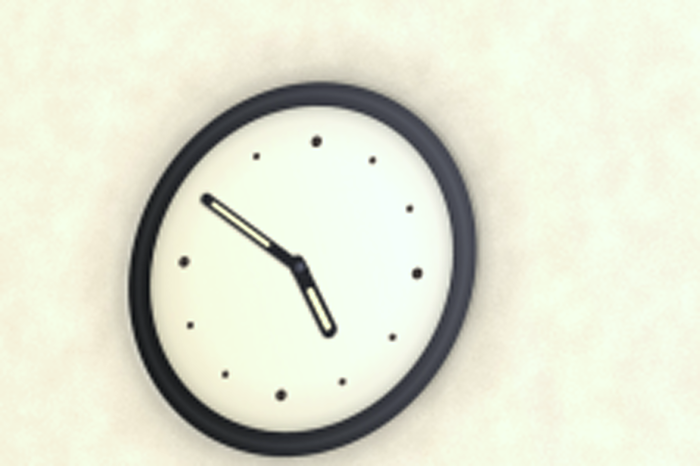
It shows {"hour": 4, "minute": 50}
